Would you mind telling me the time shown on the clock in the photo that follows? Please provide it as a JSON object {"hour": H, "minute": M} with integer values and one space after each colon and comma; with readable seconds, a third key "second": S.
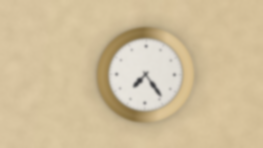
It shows {"hour": 7, "minute": 24}
